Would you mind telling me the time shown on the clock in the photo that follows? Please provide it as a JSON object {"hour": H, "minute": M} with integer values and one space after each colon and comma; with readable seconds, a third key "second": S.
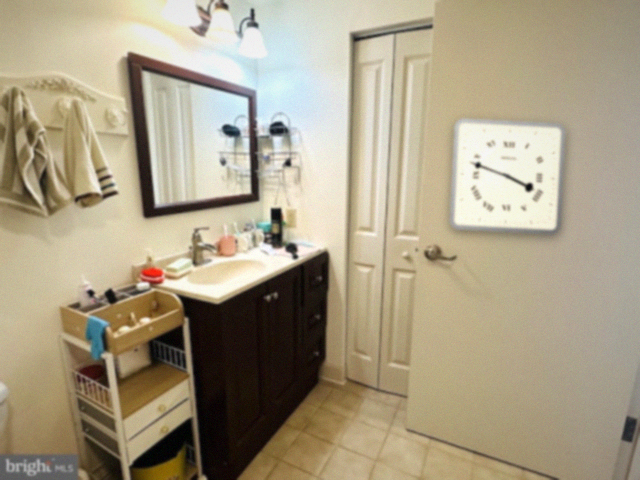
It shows {"hour": 3, "minute": 48}
